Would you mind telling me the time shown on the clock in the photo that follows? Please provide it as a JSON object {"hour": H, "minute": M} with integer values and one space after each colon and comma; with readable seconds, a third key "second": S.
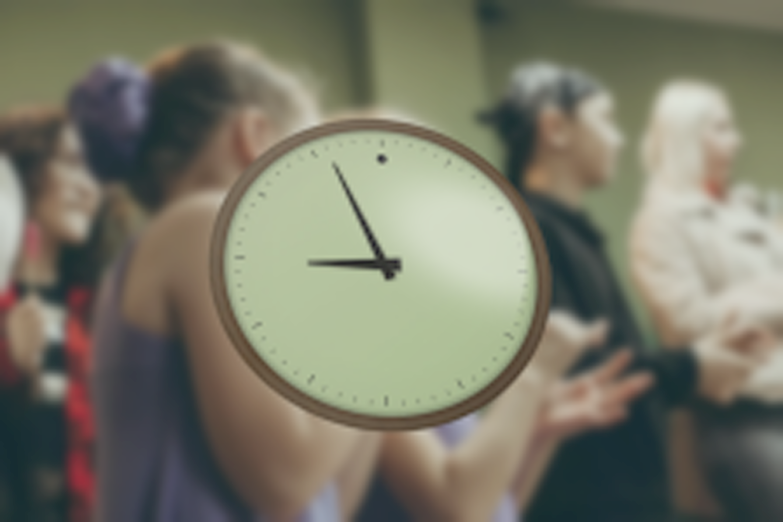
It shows {"hour": 8, "minute": 56}
